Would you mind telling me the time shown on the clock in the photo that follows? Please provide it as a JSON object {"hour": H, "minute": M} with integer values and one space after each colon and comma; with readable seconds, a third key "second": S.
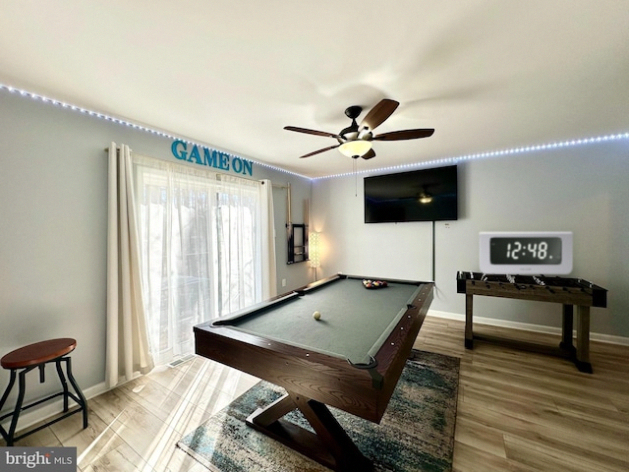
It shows {"hour": 12, "minute": 48}
